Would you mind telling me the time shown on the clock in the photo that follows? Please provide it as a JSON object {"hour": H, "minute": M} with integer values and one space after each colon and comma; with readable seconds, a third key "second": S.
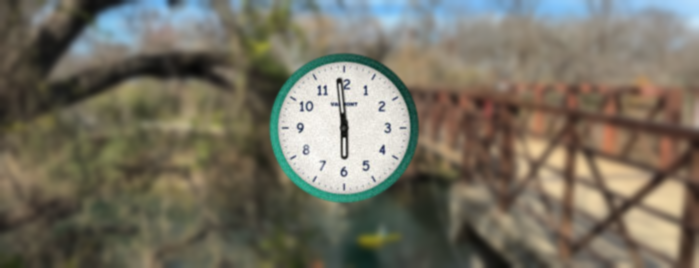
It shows {"hour": 5, "minute": 59}
